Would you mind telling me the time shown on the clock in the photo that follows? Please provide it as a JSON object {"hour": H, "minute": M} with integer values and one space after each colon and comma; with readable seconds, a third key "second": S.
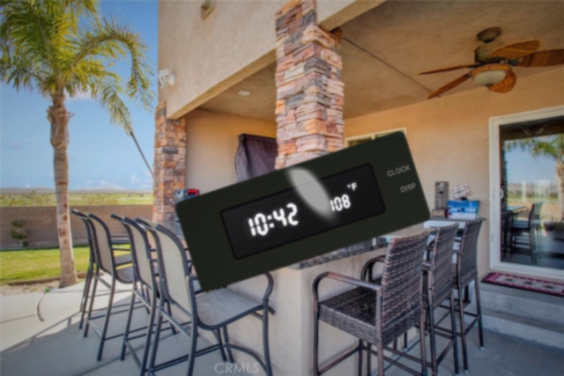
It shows {"hour": 10, "minute": 42}
